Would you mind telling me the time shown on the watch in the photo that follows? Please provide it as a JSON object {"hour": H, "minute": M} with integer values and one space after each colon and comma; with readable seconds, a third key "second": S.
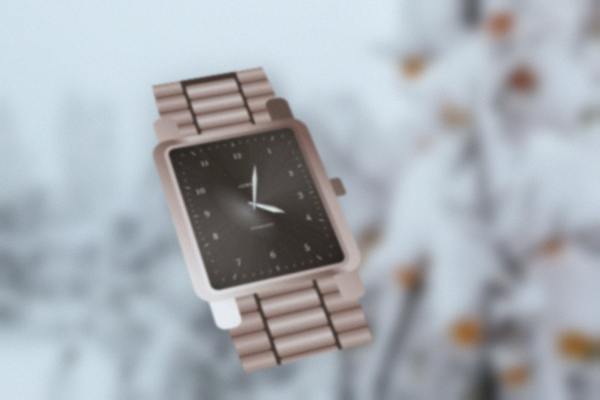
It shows {"hour": 4, "minute": 3}
